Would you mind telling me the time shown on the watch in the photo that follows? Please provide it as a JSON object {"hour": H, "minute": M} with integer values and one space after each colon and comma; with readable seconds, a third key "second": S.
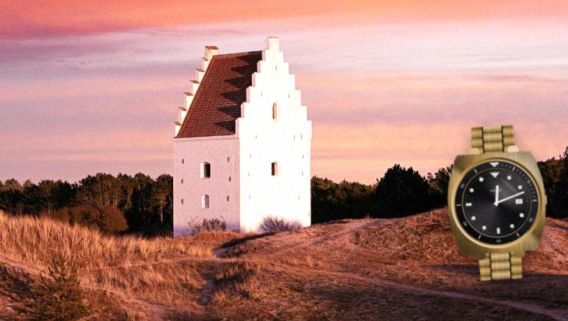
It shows {"hour": 12, "minute": 12}
